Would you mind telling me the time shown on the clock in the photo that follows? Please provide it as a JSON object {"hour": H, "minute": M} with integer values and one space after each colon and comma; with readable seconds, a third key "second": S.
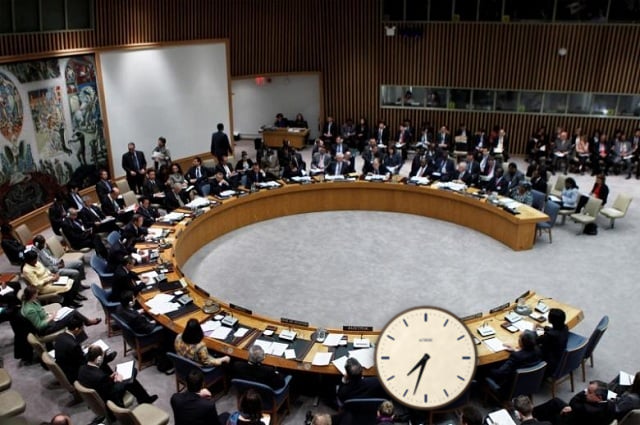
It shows {"hour": 7, "minute": 33}
